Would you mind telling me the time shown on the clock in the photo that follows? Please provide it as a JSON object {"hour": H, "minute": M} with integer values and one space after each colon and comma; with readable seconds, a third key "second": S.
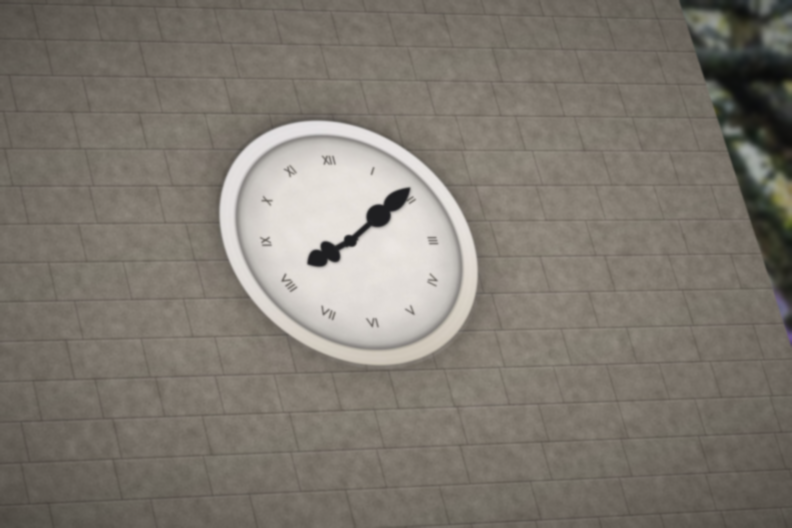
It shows {"hour": 8, "minute": 9}
